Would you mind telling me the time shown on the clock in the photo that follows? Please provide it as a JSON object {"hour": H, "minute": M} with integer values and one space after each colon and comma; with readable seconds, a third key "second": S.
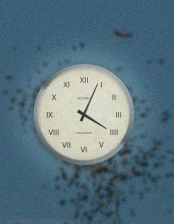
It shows {"hour": 4, "minute": 4}
